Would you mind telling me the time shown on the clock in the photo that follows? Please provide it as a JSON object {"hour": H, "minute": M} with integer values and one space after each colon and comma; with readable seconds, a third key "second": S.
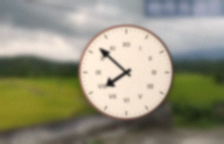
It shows {"hour": 7, "minute": 52}
